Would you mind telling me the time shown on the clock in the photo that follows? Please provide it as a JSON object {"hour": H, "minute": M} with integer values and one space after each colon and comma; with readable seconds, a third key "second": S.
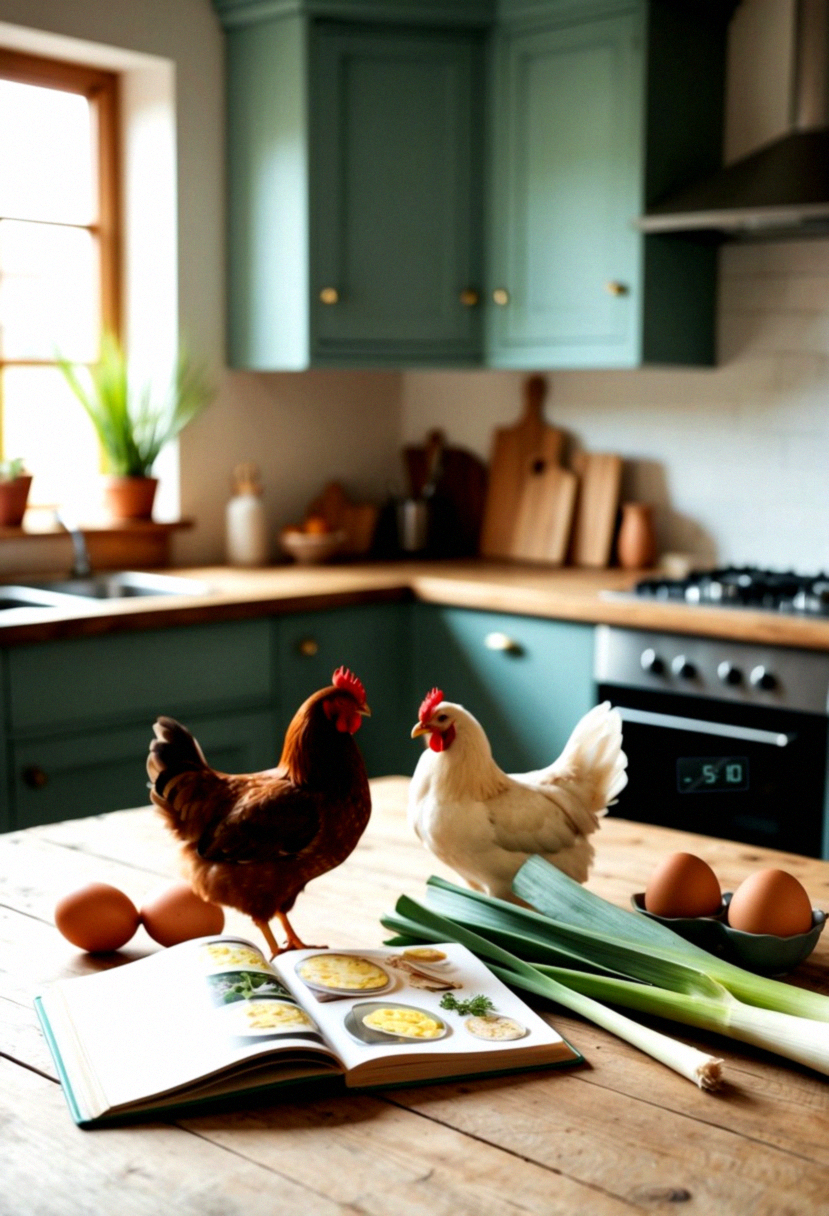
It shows {"hour": 5, "minute": 10}
